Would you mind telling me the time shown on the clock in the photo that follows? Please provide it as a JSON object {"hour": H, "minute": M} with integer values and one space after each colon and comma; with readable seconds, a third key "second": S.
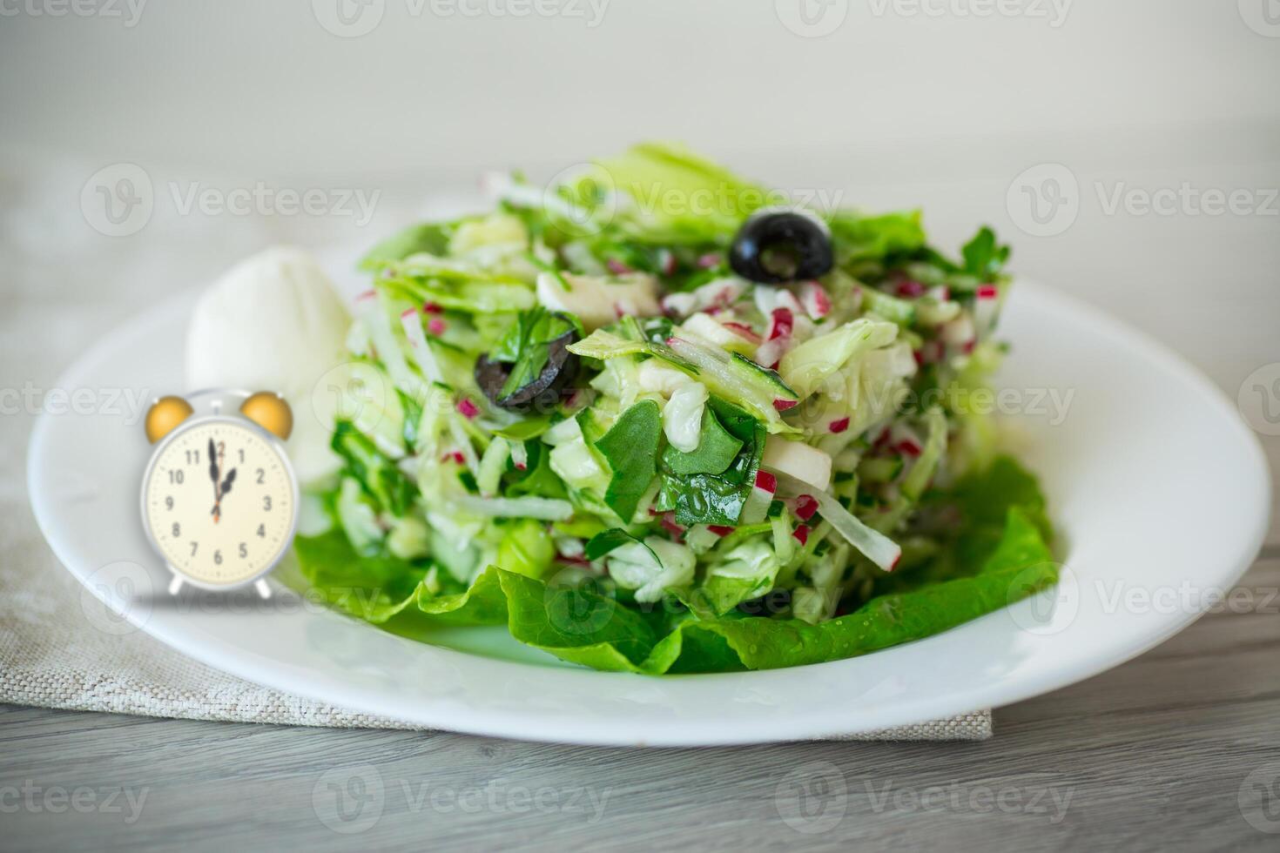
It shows {"hour": 12, "minute": 59, "second": 1}
